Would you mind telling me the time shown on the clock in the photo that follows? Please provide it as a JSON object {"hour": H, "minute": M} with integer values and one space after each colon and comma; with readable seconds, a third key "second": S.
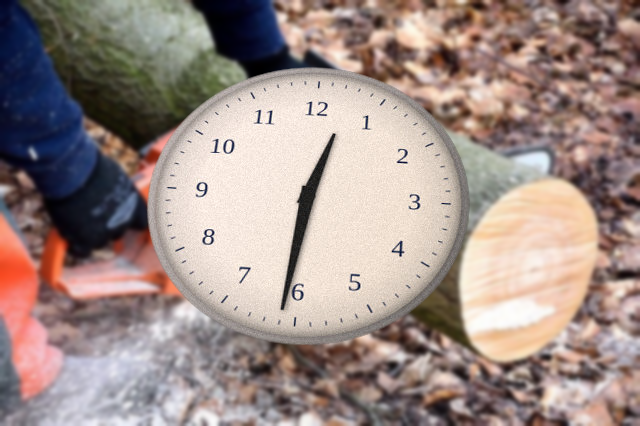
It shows {"hour": 12, "minute": 31}
